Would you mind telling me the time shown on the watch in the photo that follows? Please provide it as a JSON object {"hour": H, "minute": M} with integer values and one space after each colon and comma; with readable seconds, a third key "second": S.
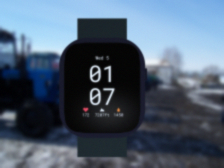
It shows {"hour": 1, "minute": 7}
